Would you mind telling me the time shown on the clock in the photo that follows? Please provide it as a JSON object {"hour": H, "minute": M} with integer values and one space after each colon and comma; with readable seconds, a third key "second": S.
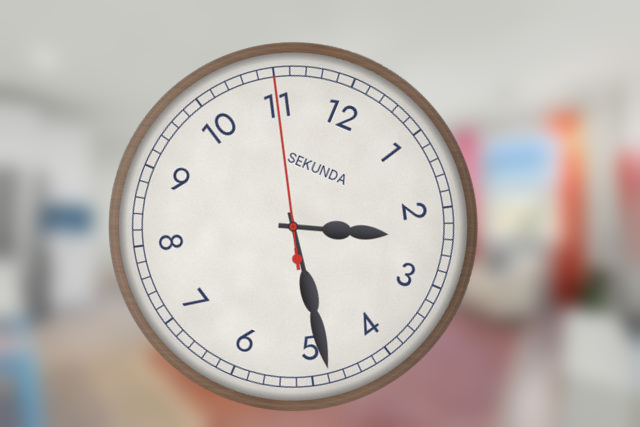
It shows {"hour": 2, "minute": 23, "second": 55}
